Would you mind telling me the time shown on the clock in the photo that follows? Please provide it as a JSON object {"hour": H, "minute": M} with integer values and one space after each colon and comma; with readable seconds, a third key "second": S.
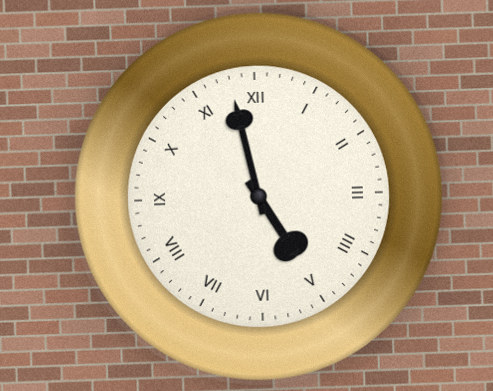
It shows {"hour": 4, "minute": 58}
